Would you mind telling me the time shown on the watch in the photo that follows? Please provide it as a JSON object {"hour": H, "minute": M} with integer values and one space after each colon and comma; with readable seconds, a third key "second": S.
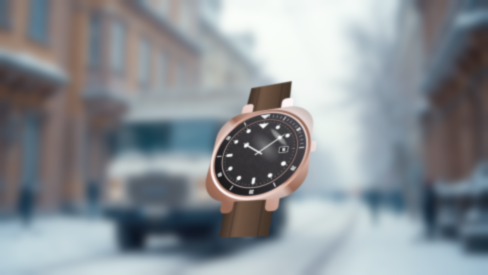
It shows {"hour": 10, "minute": 9}
